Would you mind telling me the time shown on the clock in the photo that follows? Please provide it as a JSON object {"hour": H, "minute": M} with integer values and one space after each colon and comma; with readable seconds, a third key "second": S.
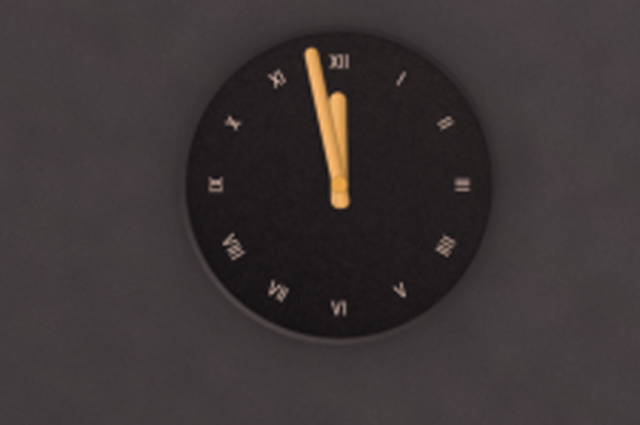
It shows {"hour": 11, "minute": 58}
